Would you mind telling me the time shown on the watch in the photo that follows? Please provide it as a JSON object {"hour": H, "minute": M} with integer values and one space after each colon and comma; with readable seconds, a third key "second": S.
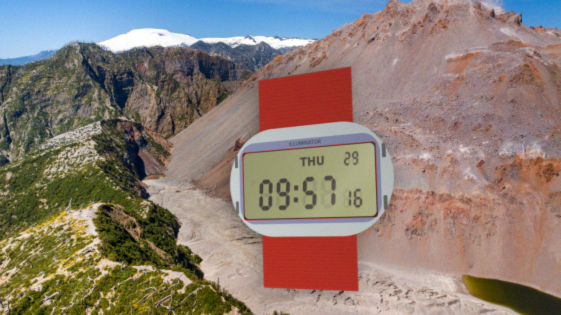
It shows {"hour": 9, "minute": 57, "second": 16}
